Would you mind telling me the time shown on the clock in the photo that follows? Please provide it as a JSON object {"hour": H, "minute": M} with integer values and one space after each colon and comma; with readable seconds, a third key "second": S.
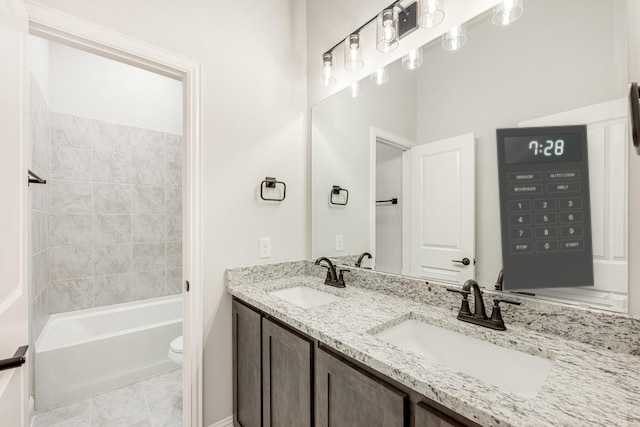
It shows {"hour": 7, "minute": 28}
